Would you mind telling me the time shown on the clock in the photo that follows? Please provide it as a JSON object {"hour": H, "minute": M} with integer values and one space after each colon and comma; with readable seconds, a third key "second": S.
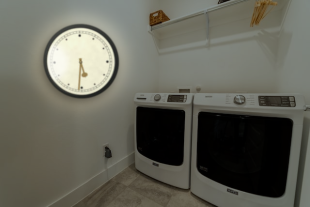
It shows {"hour": 5, "minute": 31}
